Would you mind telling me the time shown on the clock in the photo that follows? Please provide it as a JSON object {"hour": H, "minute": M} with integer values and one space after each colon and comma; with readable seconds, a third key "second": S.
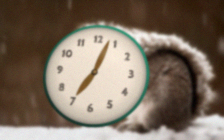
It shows {"hour": 7, "minute": 3}
